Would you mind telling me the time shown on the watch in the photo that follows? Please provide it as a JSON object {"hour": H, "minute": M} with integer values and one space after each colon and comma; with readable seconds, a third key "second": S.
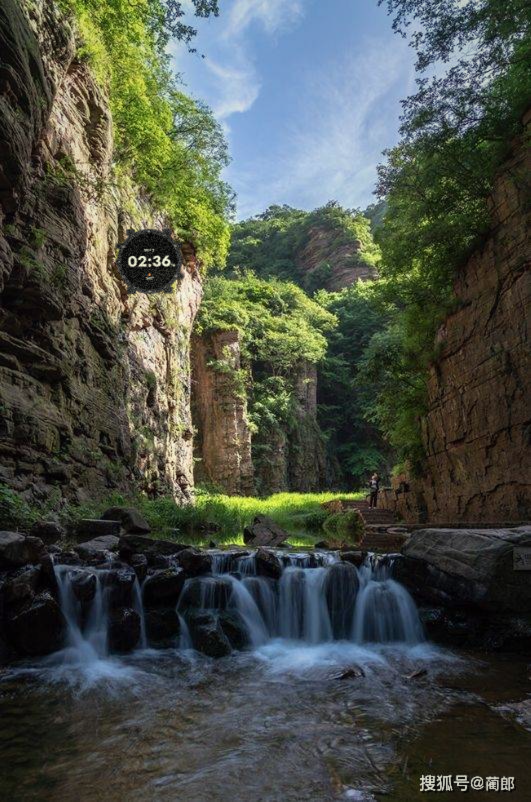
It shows {"hour": 2, "minute": 36}
